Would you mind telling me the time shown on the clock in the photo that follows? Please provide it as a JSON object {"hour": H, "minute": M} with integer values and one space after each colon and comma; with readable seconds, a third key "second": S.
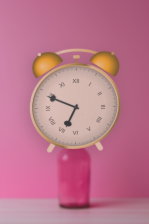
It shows {"hour": 6, "minute": 49}
